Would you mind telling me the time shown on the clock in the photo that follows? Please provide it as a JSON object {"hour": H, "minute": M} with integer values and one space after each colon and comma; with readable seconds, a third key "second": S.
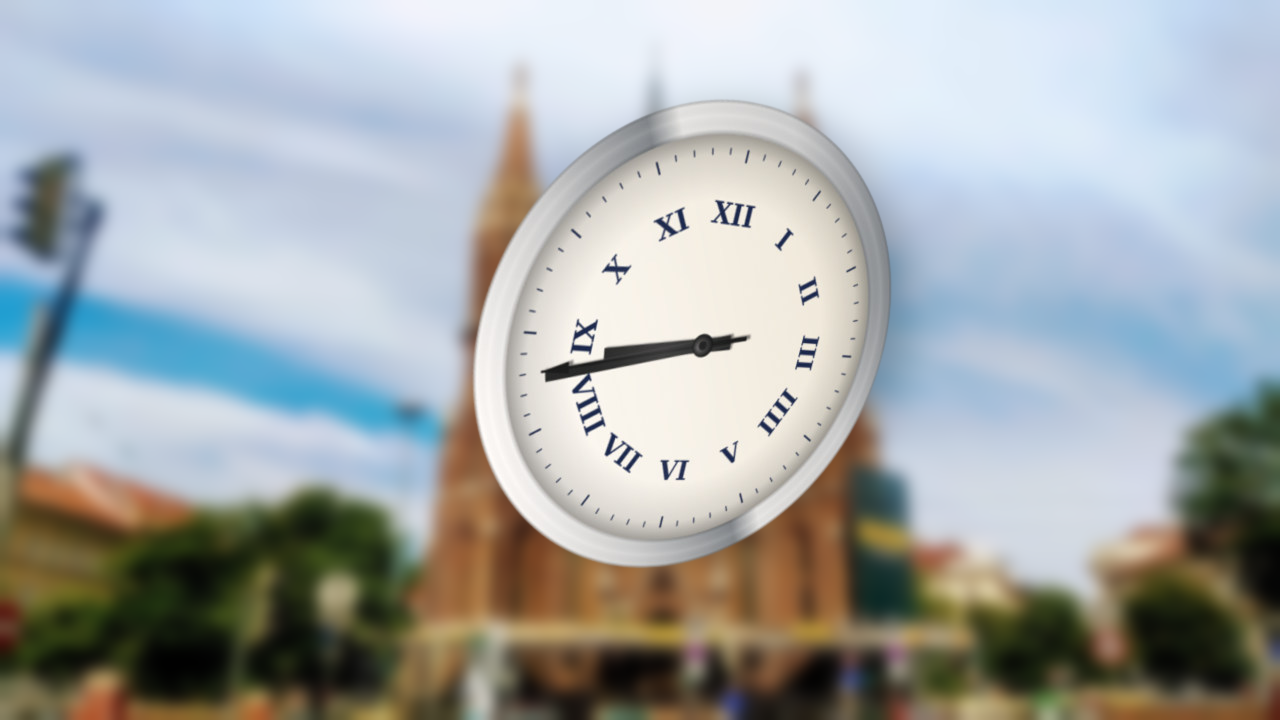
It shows {"hour": 8, "minute": 42, "second": 43}
